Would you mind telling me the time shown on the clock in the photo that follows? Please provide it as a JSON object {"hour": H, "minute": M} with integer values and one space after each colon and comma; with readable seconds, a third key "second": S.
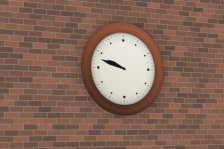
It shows {"hour": 9, "minute": 48}
